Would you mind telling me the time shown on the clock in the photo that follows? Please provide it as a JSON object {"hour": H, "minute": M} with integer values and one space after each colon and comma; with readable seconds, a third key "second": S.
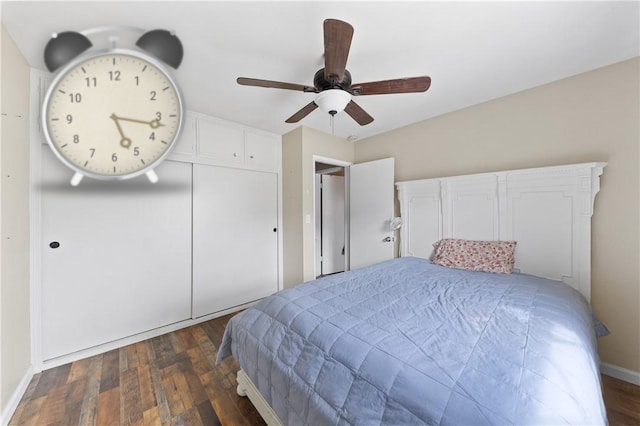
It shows {"hour": 5, "minute": 17}
